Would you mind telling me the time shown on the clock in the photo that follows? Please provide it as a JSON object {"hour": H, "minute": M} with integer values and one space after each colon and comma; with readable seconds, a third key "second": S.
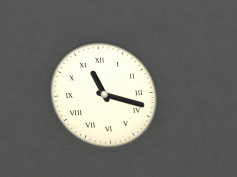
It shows {"hour": 11, "minute": 18}
